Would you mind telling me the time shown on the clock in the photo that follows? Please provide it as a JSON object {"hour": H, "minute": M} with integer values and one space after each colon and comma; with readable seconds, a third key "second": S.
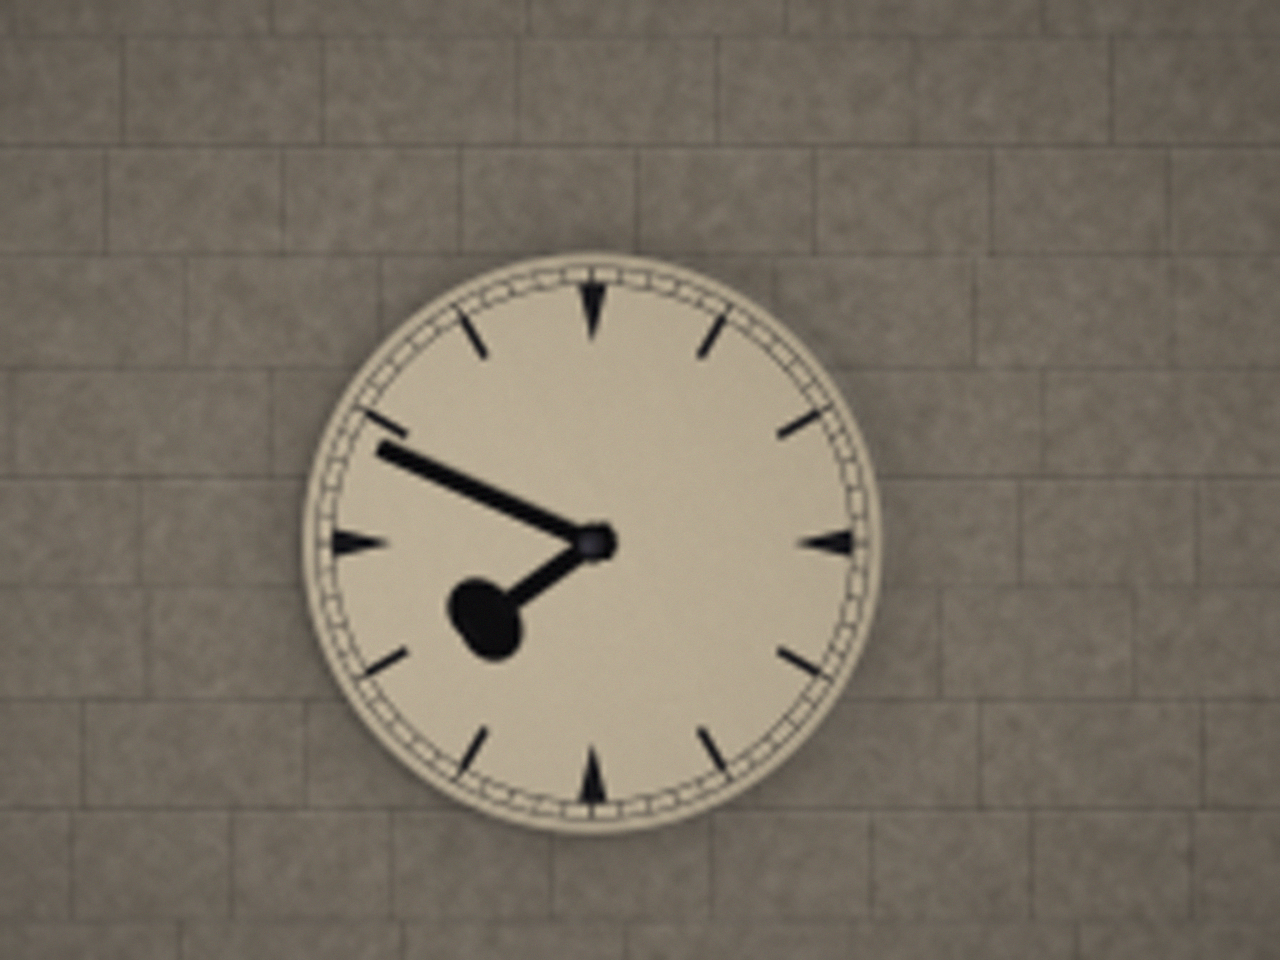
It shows {"hour": 7, "minute": 49}
